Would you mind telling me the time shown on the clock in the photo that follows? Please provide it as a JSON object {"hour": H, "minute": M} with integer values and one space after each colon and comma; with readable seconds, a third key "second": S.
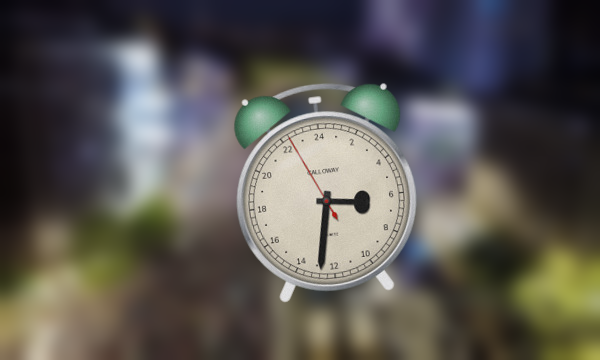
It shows {"hour": 6, "minute": 31, "second": 56}
